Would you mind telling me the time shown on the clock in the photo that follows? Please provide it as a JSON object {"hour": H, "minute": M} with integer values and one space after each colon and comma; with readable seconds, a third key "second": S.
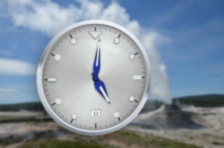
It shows {"hour": 5, "minute": 1}
